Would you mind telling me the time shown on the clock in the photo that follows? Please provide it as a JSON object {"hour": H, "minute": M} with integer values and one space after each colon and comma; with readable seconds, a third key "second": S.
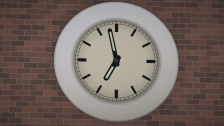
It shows {"hour": 6, "minute": 58}
